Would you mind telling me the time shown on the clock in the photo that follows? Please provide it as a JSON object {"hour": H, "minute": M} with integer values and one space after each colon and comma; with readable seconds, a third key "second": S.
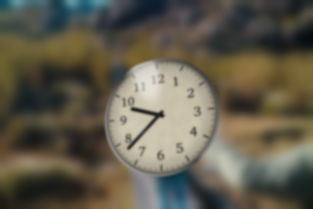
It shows {"hour": 9, "minute": 38}
